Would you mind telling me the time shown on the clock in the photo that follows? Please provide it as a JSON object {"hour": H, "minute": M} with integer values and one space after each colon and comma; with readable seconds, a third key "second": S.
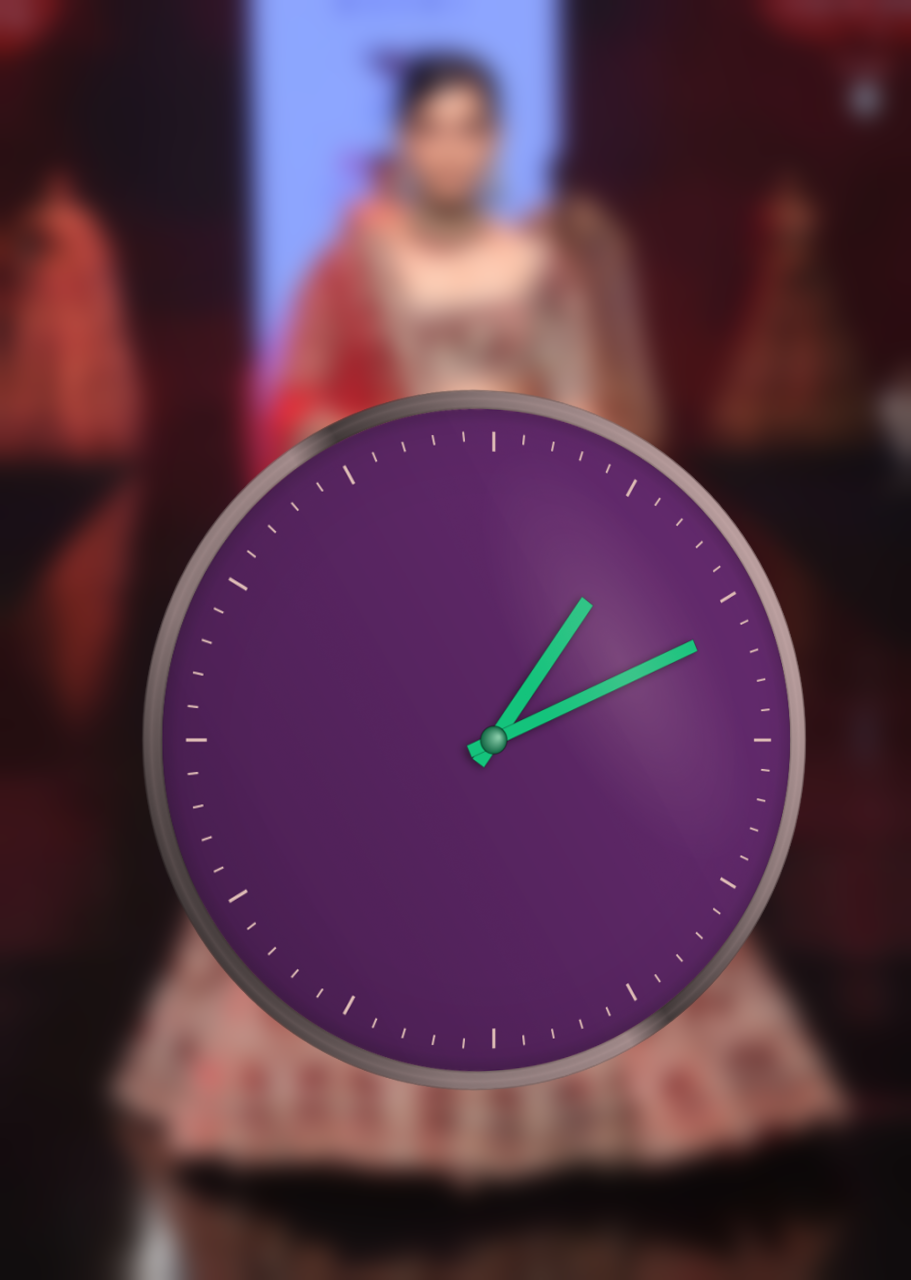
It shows {"hour": 1, "minute": 11}
